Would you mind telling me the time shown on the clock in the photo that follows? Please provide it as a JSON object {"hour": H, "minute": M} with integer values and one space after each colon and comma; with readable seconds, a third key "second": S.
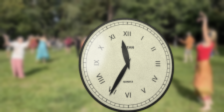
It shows {"hour": 11, "minute": 35}
